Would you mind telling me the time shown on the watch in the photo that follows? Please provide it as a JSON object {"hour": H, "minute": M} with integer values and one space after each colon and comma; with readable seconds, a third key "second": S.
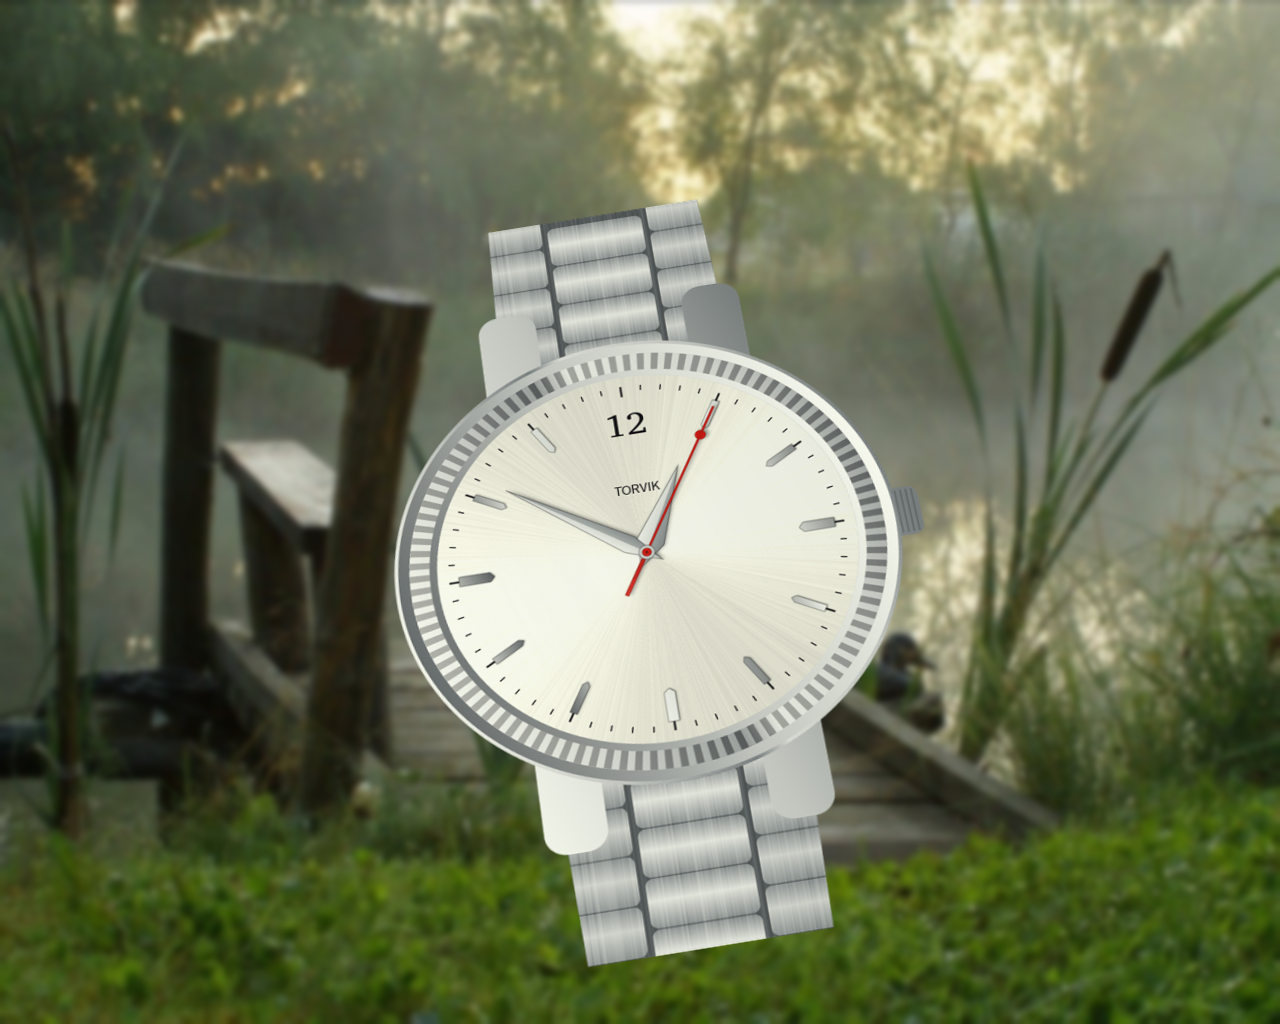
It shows {"hour": 12, "minute": 51, "second": 5}
